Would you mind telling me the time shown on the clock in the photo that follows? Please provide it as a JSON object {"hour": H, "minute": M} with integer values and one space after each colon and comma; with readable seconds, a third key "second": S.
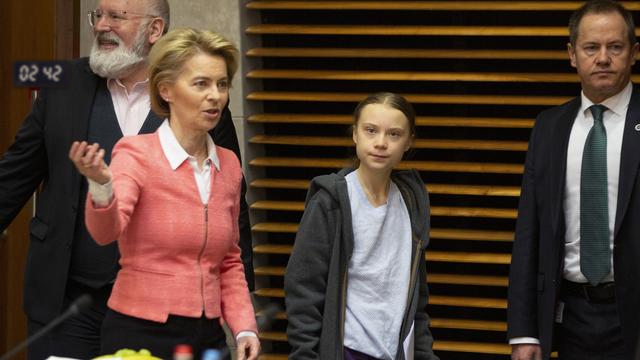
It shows {"hour": 2, "minute": 42}
